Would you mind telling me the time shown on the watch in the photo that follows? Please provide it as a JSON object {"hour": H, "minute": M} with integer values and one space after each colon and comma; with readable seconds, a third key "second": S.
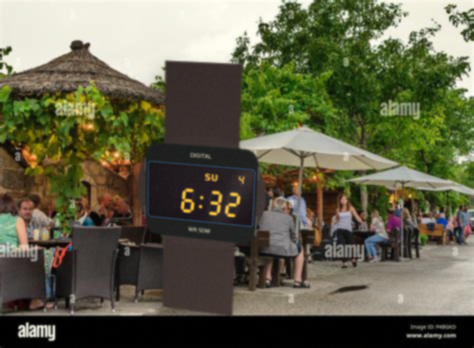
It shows {"hour": 6, "minute": 32}
